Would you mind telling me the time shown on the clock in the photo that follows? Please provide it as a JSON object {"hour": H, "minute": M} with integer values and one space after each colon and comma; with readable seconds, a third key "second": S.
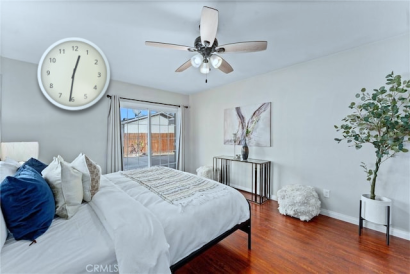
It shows {"hour": 12, "minute": 31}
